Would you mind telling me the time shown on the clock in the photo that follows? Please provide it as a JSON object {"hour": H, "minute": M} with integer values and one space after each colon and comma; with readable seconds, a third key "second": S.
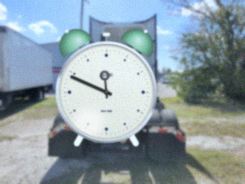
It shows {"hour": 11, "minute": 49}
